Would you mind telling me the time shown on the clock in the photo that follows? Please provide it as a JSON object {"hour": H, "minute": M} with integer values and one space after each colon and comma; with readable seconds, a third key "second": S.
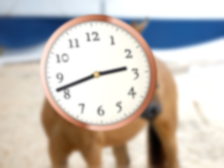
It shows {"hour": 2, "minute": 42}
